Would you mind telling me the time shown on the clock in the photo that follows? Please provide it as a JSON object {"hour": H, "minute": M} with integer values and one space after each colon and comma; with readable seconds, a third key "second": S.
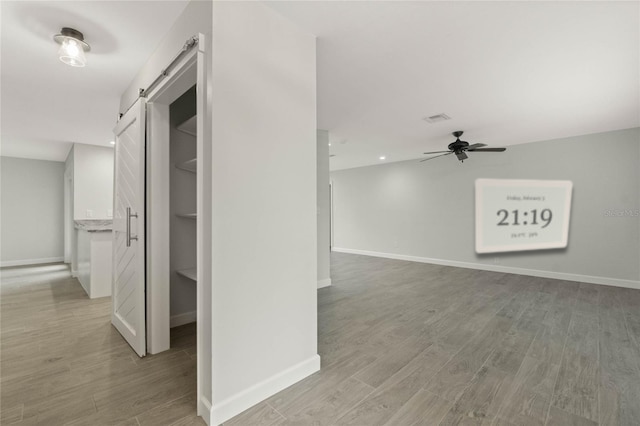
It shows {"hour": 21, "minute": 19}
